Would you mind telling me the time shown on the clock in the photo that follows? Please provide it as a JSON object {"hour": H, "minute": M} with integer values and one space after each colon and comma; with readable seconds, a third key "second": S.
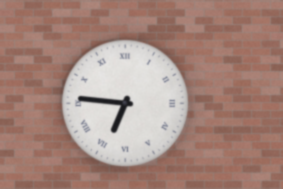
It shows {"hour": 6, "minute": 46}
